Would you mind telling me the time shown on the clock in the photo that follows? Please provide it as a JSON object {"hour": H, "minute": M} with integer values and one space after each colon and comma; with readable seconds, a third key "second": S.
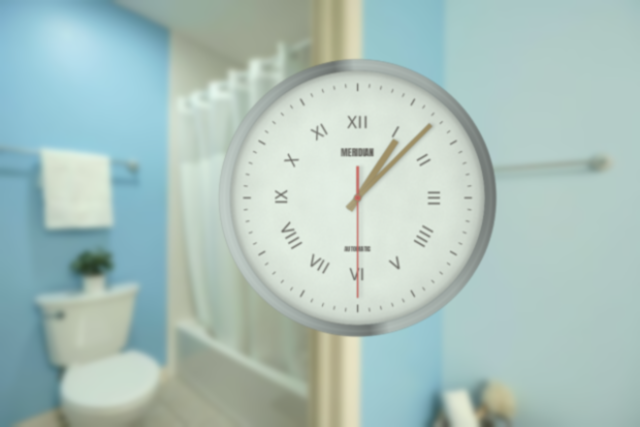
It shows {"hour": 1, "minute": 7, "second": 30}
